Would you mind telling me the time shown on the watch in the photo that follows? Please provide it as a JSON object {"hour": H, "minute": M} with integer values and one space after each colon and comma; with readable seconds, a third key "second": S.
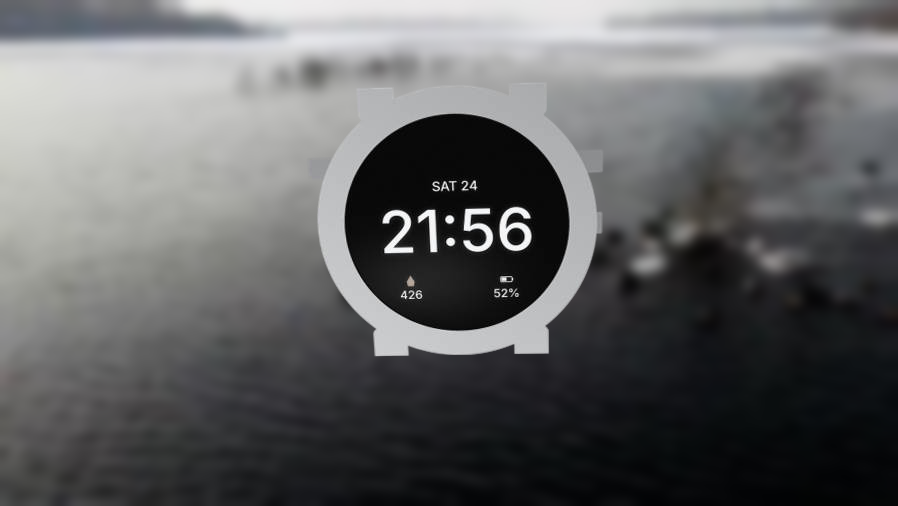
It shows {"hour": 21, "minute": 56}
